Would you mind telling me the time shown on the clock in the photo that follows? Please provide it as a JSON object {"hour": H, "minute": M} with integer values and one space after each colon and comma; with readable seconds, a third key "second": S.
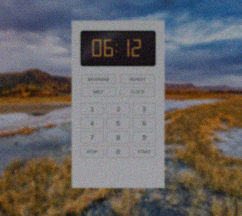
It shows {"hour": 6, "minute": 12}
